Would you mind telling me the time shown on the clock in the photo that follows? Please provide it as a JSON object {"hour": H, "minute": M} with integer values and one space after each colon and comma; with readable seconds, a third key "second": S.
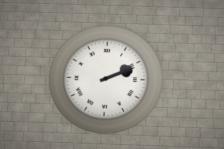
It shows {"hour": 2, "minute": 11}
